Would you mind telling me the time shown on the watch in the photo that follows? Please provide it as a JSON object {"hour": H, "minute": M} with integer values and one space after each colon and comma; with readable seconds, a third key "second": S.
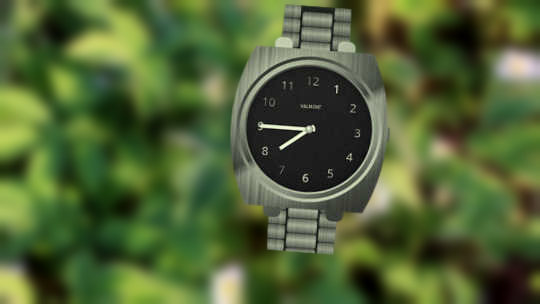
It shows {"hour": 7, "minute": 45}
